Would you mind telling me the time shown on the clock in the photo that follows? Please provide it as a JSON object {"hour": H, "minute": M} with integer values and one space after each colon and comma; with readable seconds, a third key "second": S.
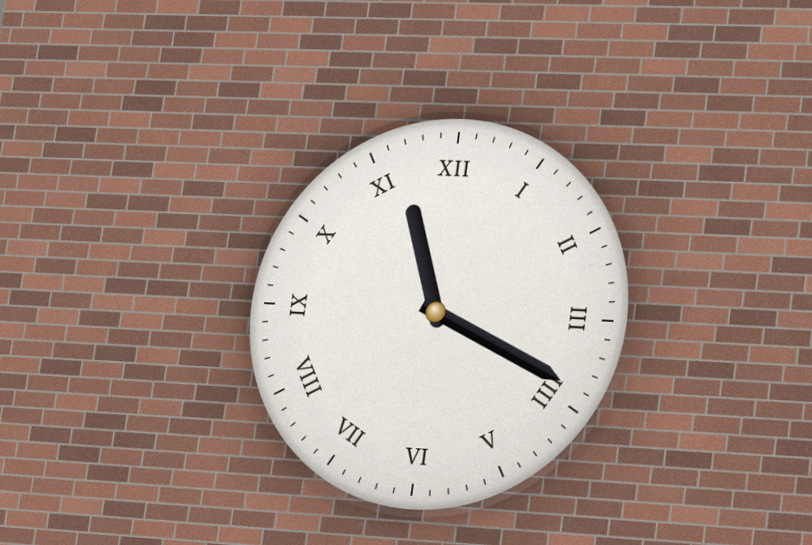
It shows {"hour": 11, "minute": 19}
